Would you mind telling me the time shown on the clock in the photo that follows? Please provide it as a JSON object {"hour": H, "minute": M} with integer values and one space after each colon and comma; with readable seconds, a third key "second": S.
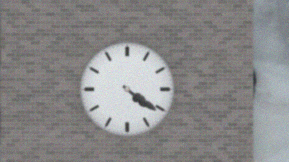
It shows {"hour": 4, "minute": 21}
